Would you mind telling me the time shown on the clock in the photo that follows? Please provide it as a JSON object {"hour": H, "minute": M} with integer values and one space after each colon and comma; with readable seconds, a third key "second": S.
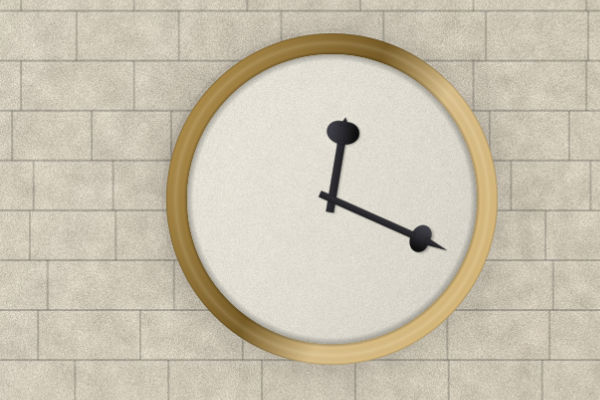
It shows {"hour": 12, "minute": 19}
